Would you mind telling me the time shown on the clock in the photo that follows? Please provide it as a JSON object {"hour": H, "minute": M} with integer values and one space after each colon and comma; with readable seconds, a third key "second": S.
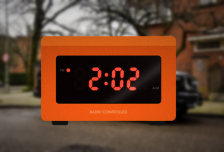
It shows {"hour": 2, "minute": 2}
